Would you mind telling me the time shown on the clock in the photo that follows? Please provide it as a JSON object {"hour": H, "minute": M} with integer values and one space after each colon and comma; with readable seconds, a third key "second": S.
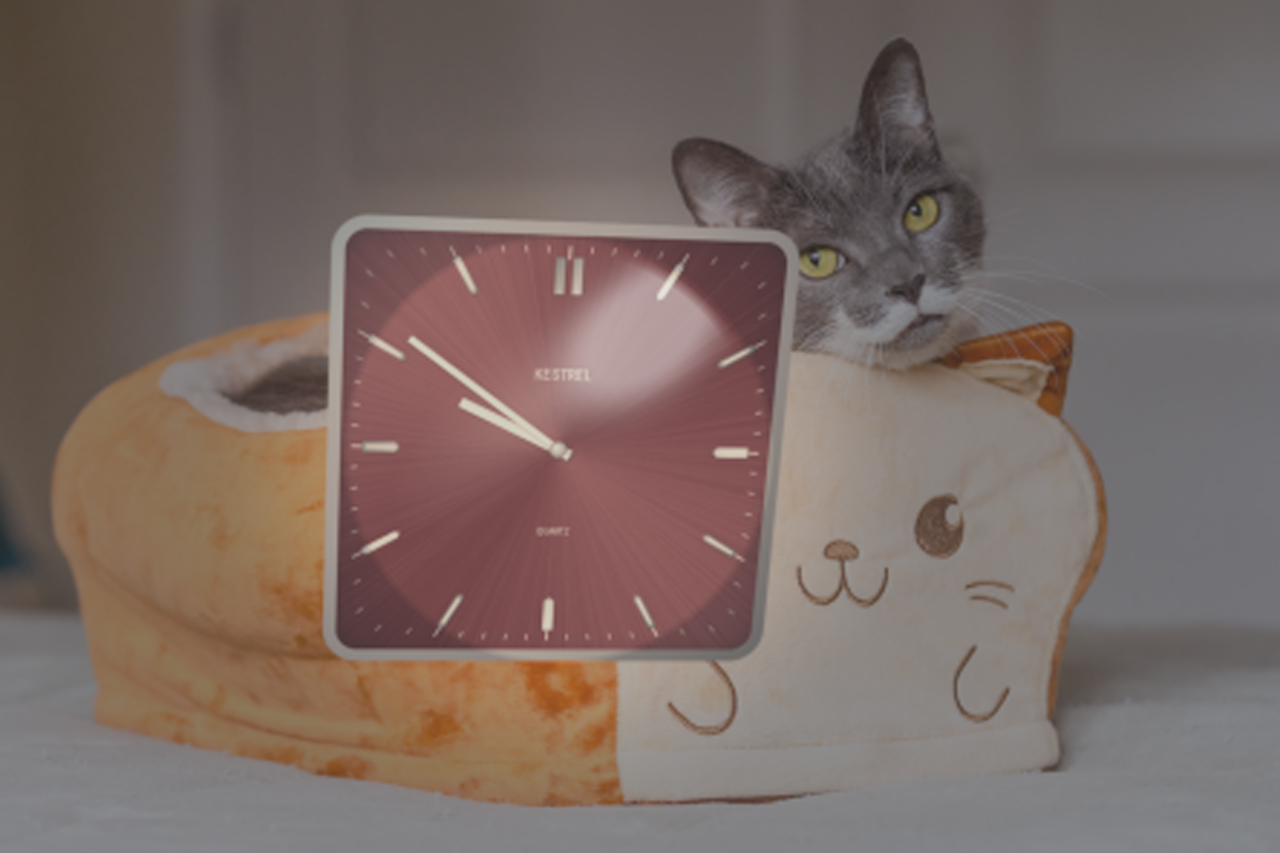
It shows {"hour": 9, "minute": 51}
